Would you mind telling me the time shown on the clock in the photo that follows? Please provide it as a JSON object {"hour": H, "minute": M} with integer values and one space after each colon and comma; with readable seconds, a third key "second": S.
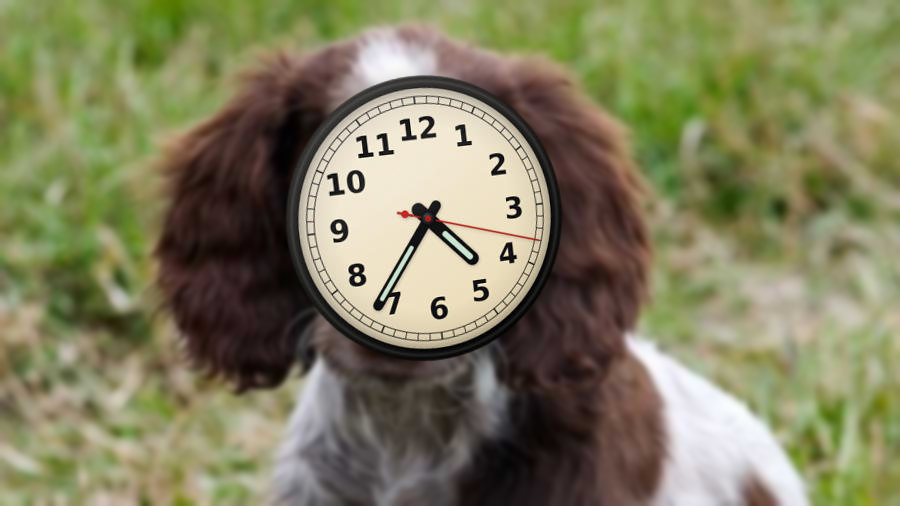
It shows {"hour": 4, "minute": 36, "second": 18}
